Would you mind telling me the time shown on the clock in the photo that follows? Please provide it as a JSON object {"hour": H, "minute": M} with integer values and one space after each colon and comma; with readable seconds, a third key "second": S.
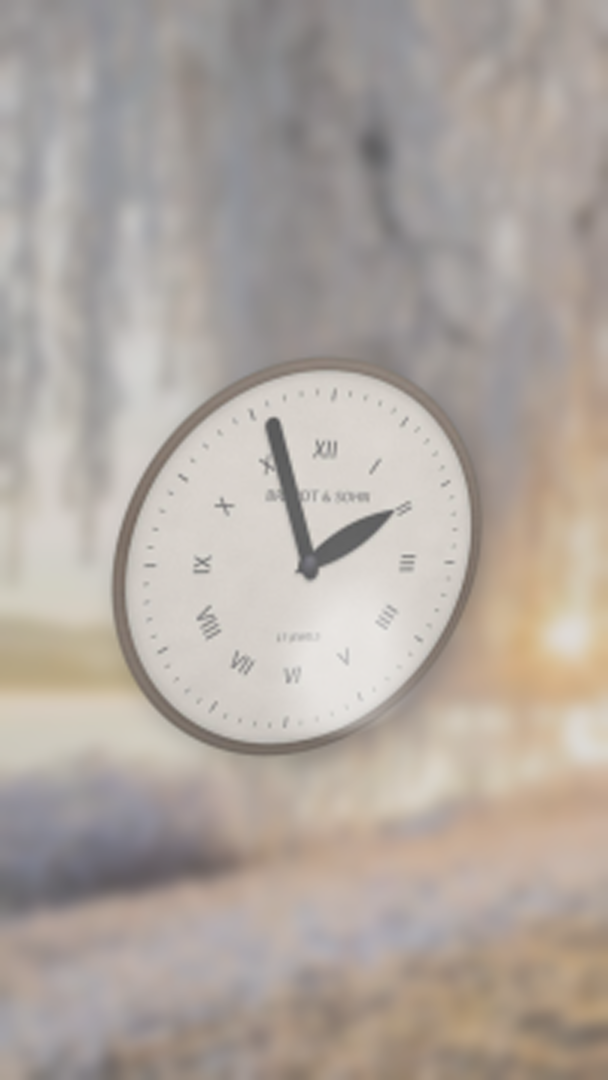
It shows {"hour": 1, "minute": 56}
